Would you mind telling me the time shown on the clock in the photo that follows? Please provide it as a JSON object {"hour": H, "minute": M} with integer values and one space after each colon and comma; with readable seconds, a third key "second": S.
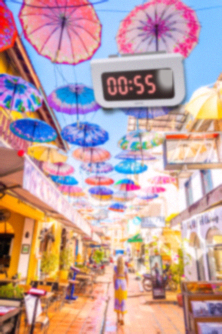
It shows {"hour": 0, "minute": 55}
